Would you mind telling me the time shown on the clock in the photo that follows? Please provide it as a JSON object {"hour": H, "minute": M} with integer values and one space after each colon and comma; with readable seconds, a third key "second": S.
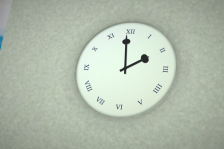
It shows {"hour": 1, "minute": 59}
